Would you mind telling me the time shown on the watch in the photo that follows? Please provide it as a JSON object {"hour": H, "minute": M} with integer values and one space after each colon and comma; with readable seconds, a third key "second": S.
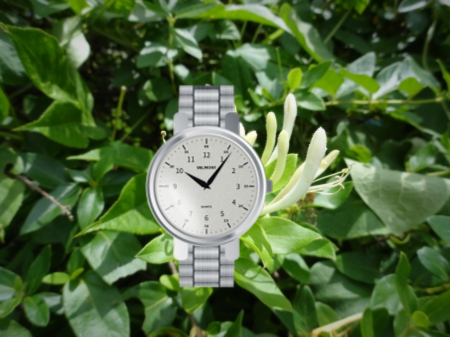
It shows {"hour": 10, "minute": 6}
